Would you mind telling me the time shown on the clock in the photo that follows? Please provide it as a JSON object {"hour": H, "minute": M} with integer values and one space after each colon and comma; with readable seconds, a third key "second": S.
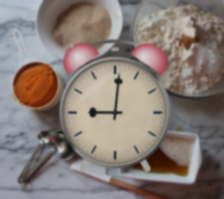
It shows {"hour": 9, "minute": 1}
